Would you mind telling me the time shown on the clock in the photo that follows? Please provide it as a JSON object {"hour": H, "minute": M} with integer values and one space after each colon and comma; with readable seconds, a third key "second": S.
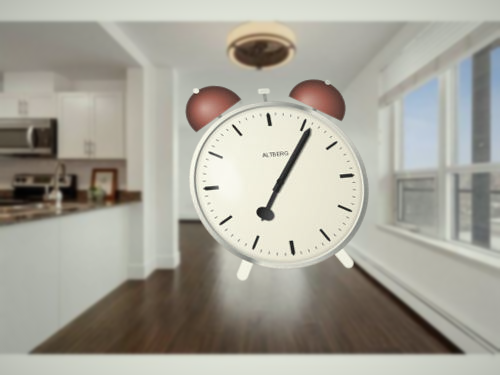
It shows {"hour": 7, "minute": 6}
